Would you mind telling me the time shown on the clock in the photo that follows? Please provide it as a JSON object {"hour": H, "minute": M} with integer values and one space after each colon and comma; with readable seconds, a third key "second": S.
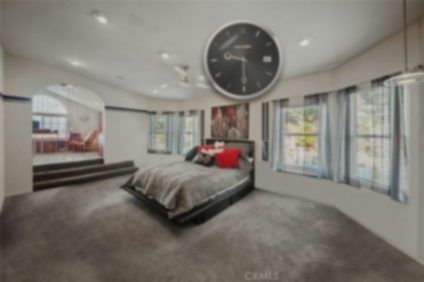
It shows {"hour": 9, "minute": 30}
